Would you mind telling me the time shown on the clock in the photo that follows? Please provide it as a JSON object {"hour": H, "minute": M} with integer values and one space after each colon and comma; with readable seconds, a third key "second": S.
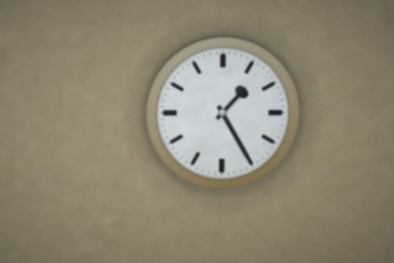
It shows {"hour": 1, "minute": 25}
